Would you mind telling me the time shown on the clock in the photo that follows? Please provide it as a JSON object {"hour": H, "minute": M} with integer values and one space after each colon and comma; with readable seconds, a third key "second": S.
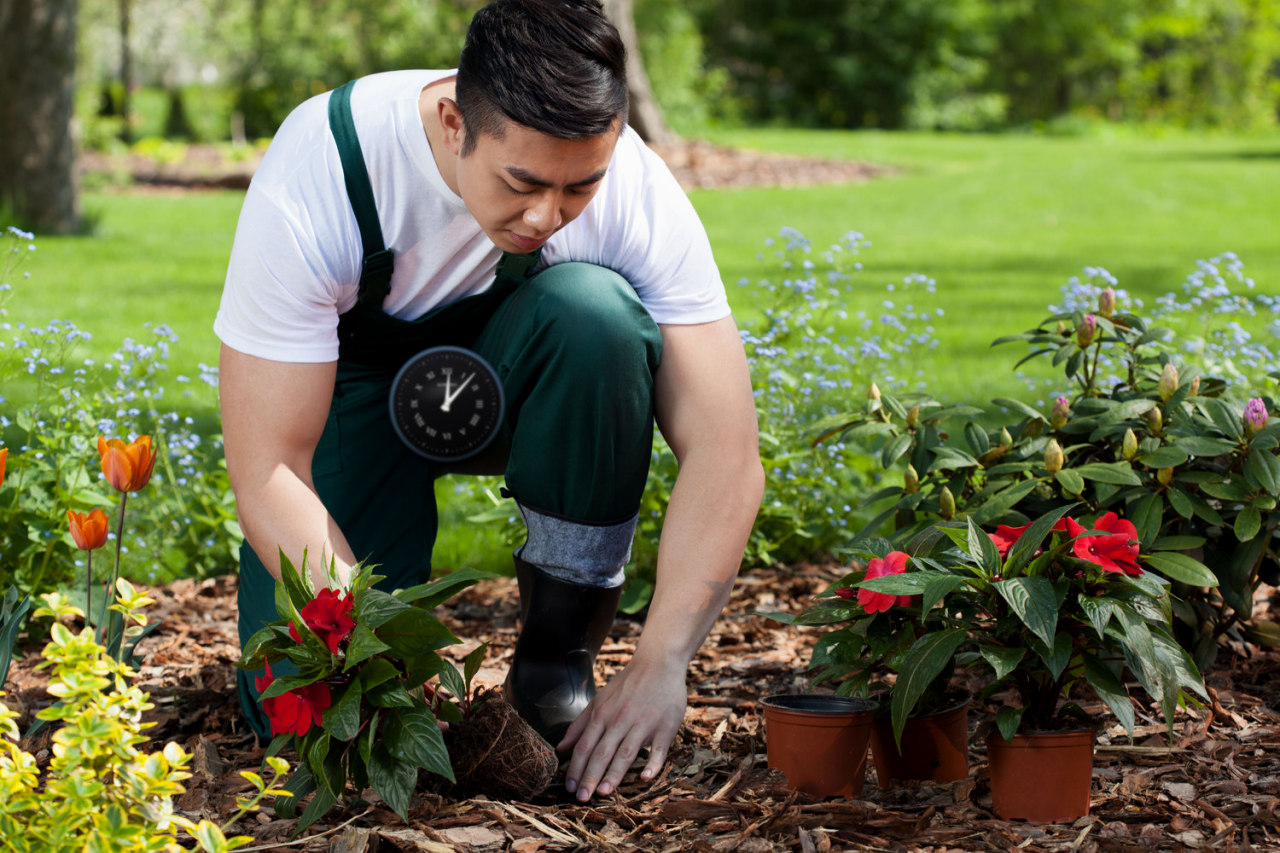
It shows {"hour": 12, "minute": 7}
